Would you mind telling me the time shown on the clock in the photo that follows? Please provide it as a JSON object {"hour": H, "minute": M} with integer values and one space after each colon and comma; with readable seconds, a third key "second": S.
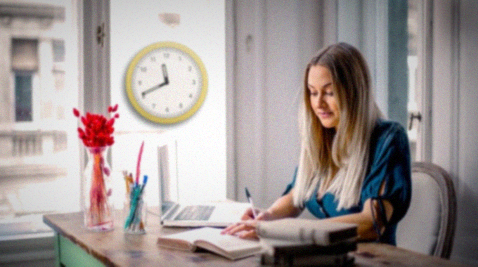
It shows {"hour": 11, "minute": 41}
